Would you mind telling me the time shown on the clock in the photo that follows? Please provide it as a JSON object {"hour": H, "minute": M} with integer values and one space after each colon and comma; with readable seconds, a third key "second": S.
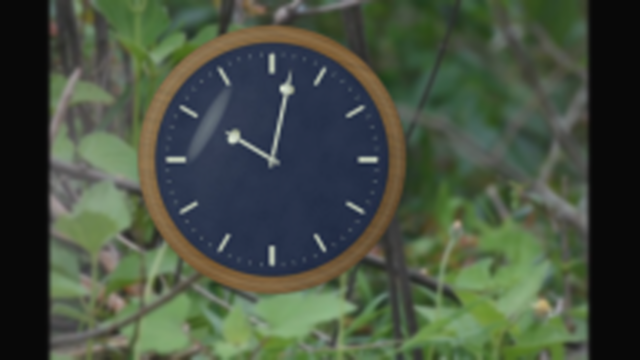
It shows {"hour": 10, "minute": 2}
